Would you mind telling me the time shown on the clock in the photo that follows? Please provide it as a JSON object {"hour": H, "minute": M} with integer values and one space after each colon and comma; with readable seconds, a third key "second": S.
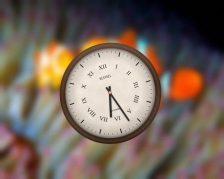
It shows {"hour": 6, "minute": 27}
